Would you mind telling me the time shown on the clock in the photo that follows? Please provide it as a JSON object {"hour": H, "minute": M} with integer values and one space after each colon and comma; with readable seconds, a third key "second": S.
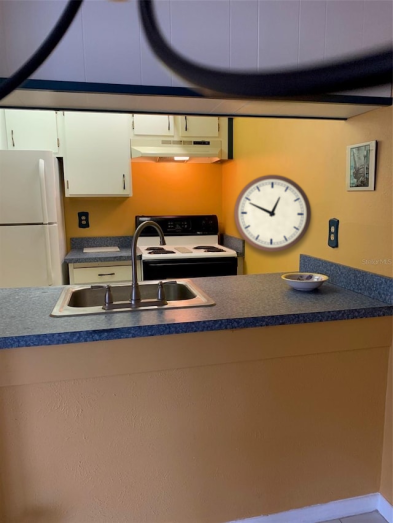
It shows {"hour": 12, "minute": 49}
